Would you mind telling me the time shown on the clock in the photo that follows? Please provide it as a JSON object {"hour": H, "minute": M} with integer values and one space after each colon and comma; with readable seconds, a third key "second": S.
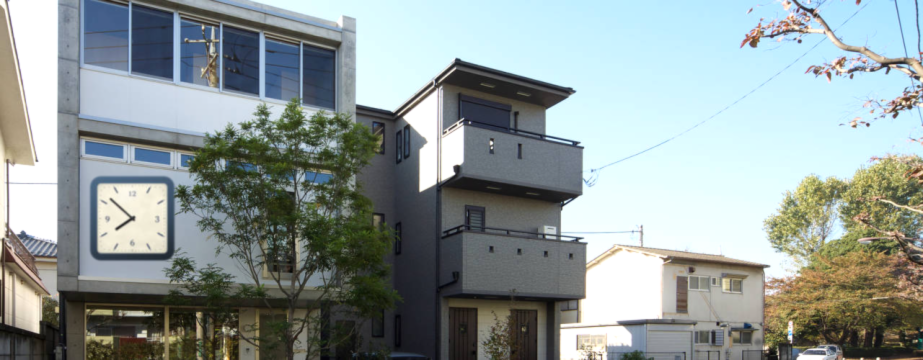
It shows {"hour": 7, "minute": 52}
